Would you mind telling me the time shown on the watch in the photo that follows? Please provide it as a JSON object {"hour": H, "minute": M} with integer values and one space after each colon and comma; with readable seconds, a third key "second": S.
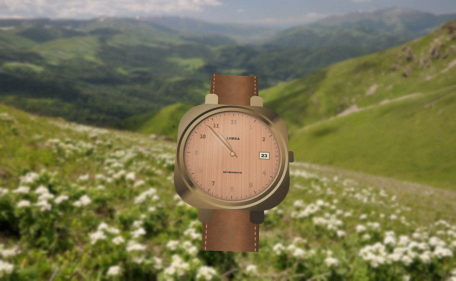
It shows {"hour": 10, "minute": 53}
